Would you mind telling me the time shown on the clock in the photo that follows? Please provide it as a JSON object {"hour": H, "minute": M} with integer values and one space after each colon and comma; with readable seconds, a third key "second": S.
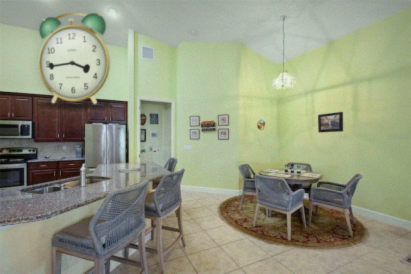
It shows {"hour": 3, "minute": 44}
